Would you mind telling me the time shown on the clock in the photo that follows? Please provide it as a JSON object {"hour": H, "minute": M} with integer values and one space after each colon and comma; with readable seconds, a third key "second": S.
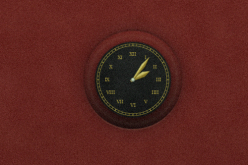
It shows {"hour": 2, "minute": 6}
